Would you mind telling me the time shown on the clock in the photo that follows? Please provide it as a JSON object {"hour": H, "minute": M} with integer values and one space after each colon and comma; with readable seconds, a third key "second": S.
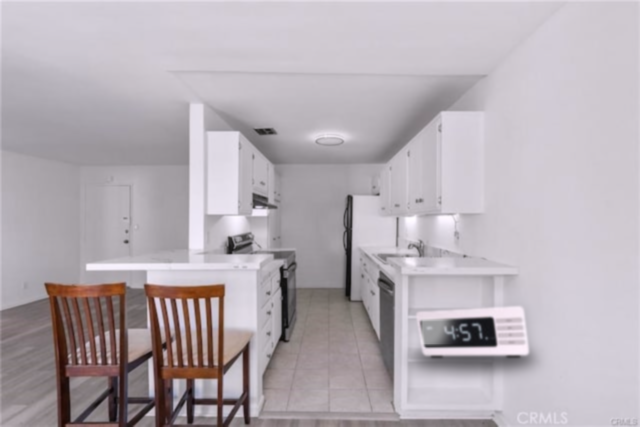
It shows {"hour": 4, "minute": 57}
